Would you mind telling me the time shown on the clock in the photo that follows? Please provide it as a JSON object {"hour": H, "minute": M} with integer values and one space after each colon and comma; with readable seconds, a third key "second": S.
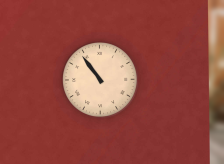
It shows {"hour": 10, "minute": 54}
